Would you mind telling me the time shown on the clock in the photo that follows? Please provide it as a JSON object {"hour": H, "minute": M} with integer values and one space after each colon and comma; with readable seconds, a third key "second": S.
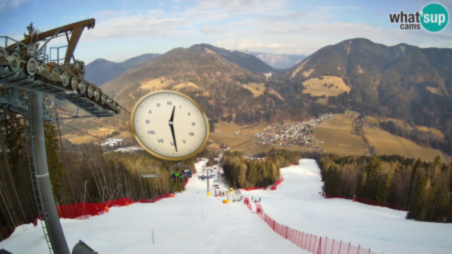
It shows {"hour": 12, "minute": 29}
